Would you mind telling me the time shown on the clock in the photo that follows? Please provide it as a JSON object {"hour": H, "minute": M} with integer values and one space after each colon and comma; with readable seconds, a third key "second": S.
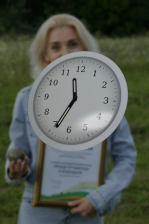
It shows {"hour": 11, "minute": 34}
